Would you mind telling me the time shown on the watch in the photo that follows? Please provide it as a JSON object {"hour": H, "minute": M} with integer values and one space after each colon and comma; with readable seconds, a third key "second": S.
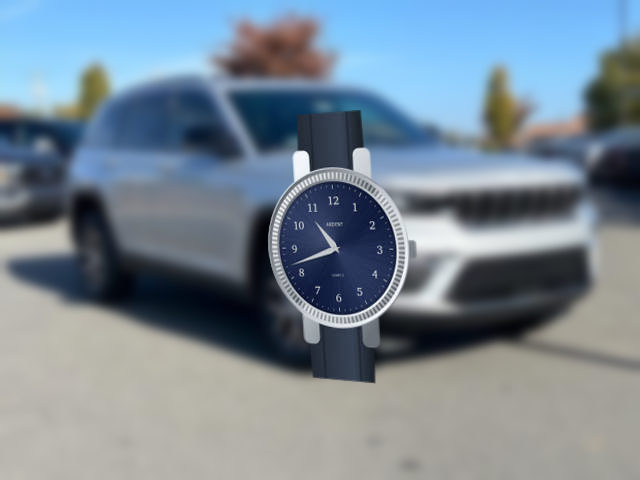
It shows {"hour": 10, "minute": 42}
